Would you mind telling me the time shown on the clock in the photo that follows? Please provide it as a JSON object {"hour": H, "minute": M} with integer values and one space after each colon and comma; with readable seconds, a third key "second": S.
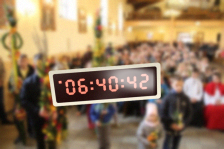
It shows {"hour": 6, "minute": 40, "second": 42}
